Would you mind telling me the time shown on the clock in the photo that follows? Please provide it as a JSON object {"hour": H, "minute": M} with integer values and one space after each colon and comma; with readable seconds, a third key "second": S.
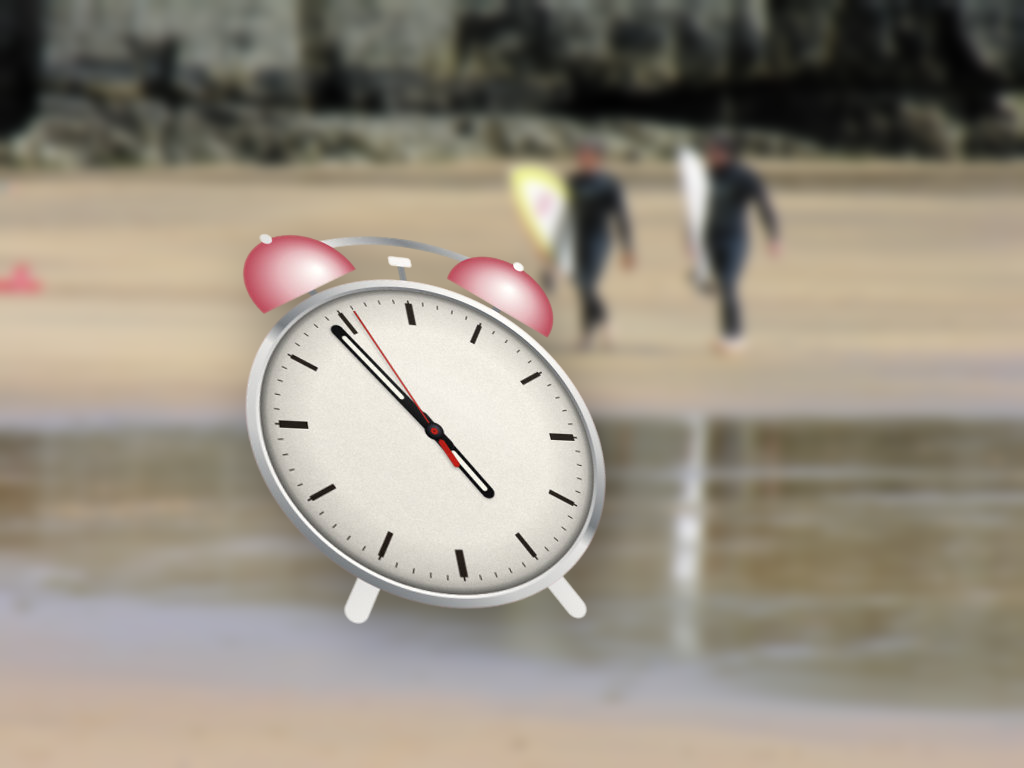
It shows {"hour": 4, "minute": 53, "second": 56}
